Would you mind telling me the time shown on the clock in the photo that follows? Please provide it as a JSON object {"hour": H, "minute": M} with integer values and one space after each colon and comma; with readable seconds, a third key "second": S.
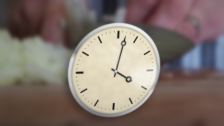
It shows {"hour": 4, "minute": 2}
